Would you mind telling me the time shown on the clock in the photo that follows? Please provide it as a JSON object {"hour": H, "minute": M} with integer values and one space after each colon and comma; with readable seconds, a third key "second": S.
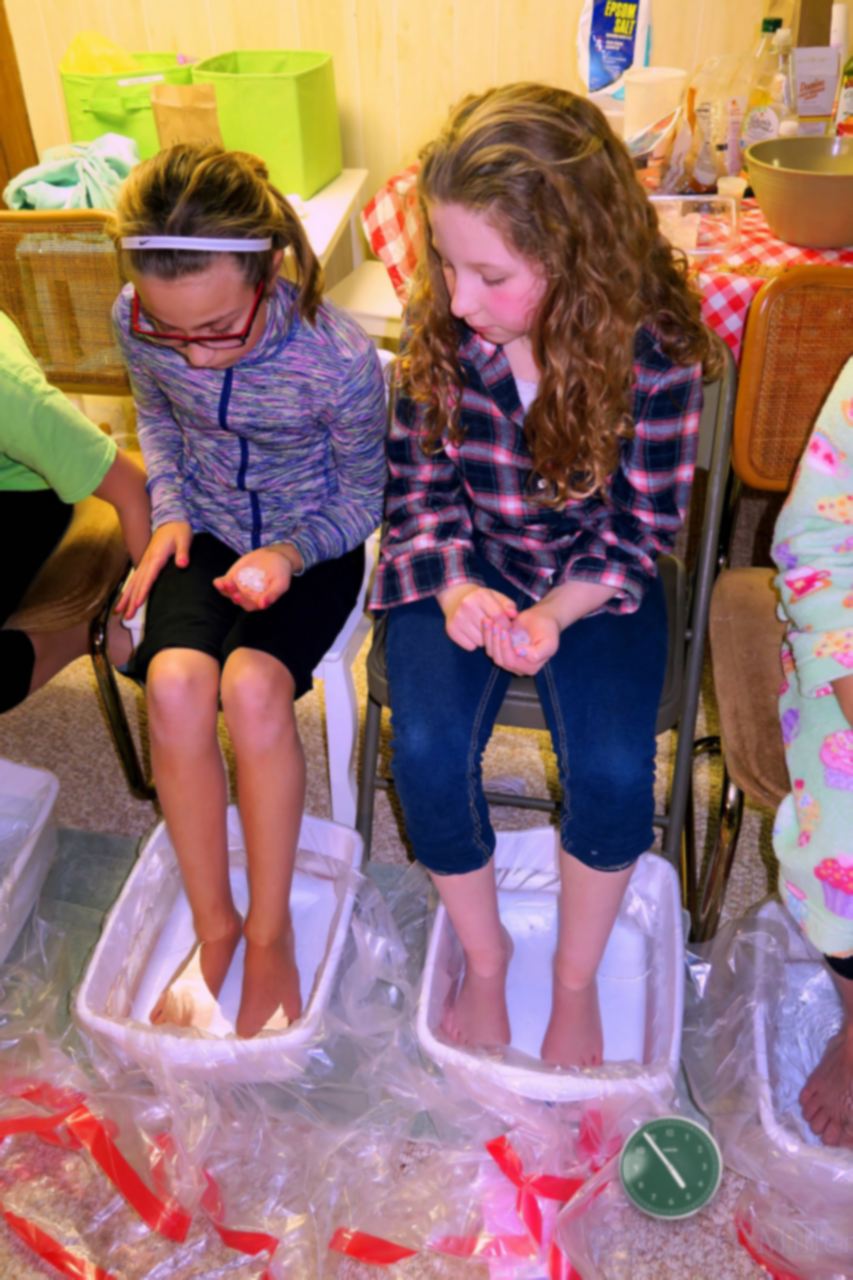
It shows {"hour": 4, "minute": 54}
